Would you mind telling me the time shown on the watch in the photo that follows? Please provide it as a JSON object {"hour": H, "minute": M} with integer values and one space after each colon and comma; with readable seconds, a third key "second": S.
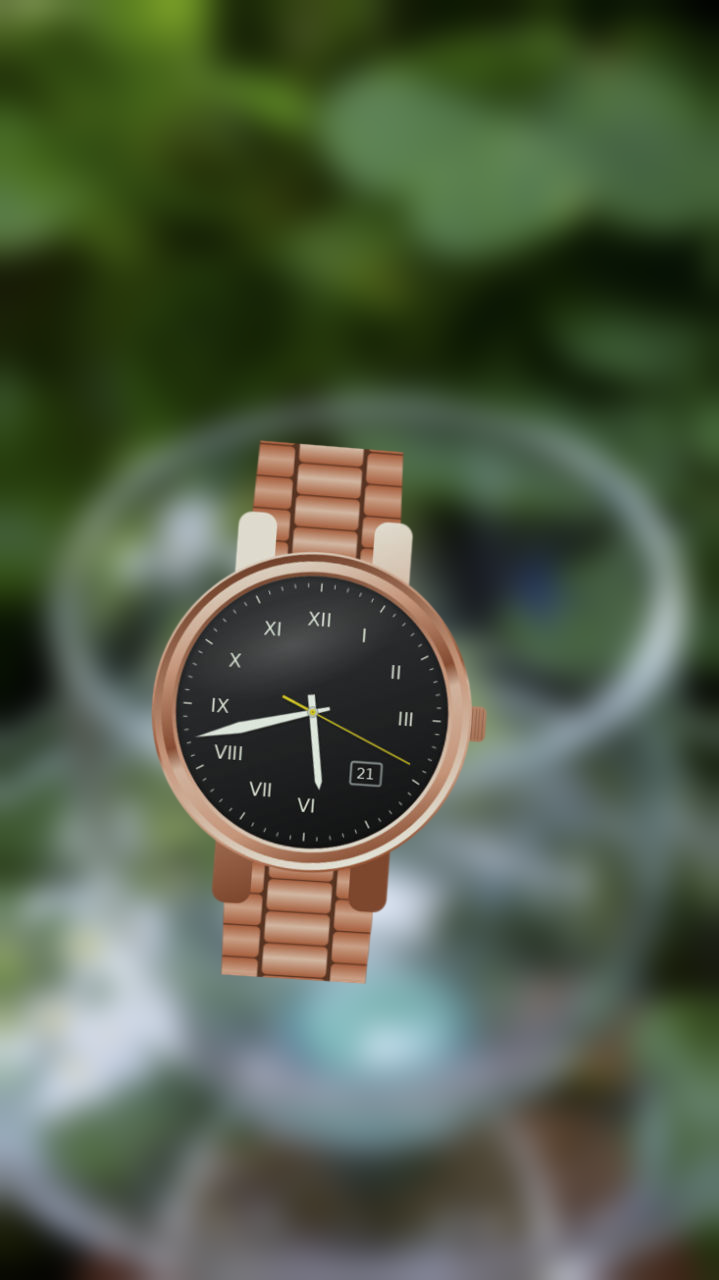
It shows {"hour": 5, "minute": 42, "second": 19}
